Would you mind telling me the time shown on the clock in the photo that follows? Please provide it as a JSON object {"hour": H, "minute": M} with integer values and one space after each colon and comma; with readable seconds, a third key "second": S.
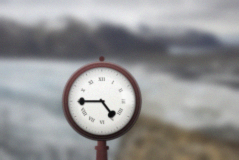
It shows {"hour": 4, "minute": 45}
